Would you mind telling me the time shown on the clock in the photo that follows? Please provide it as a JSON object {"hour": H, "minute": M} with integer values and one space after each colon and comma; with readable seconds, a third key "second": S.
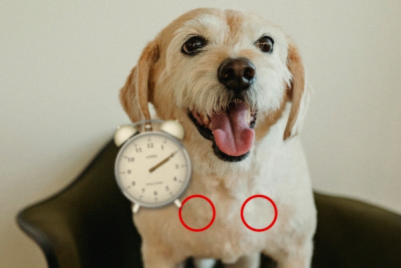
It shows {"hour": 2, "minute": 10}
